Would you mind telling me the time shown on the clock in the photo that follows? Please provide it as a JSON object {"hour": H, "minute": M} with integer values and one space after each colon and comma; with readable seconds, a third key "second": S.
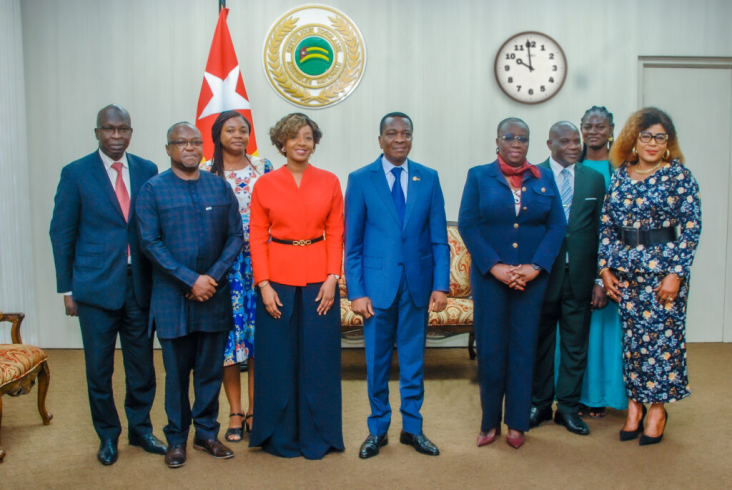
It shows {"hour": 9, "minute": 59}
